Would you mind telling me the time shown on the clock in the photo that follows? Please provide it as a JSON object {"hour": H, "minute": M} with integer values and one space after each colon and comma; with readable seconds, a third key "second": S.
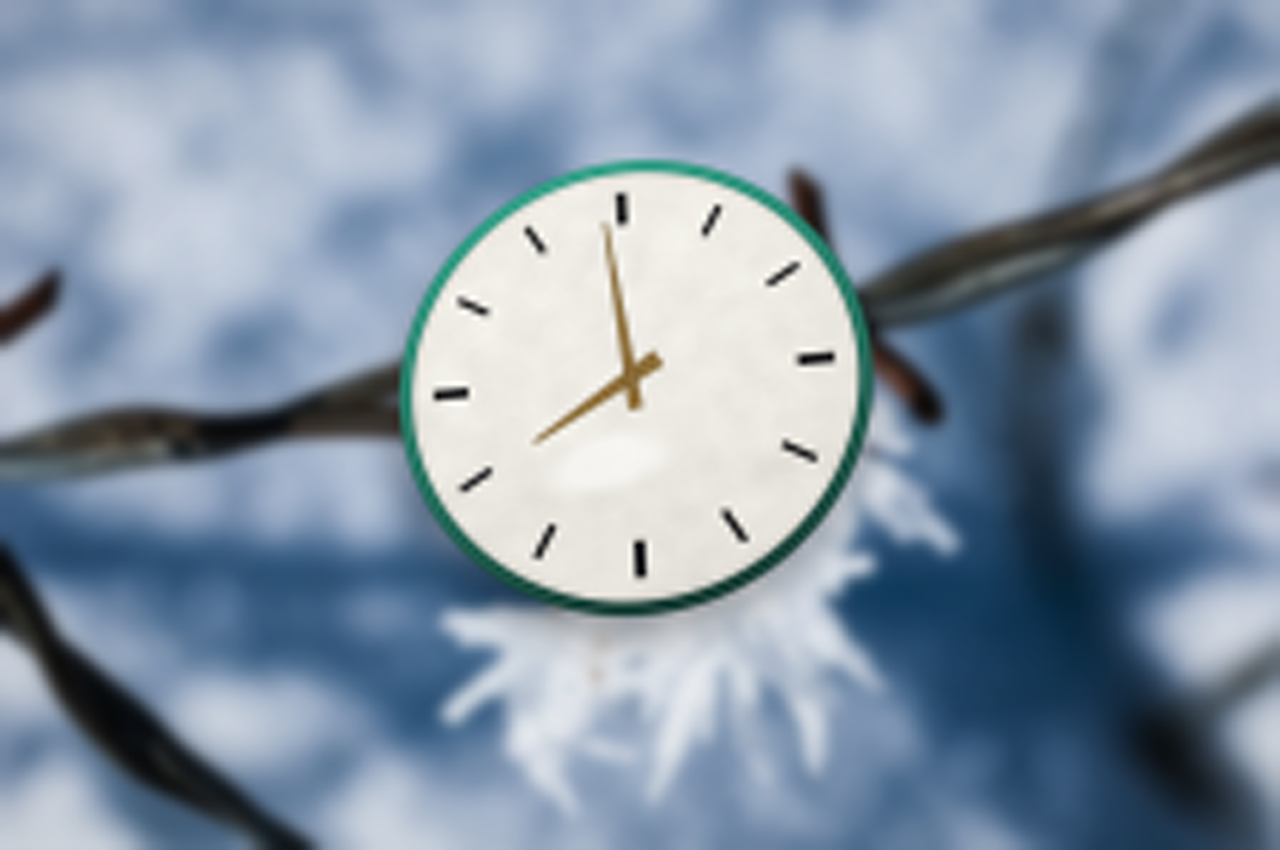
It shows {"hour": 7, "minute": 59}
